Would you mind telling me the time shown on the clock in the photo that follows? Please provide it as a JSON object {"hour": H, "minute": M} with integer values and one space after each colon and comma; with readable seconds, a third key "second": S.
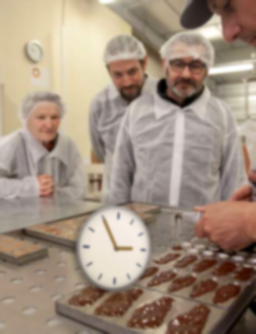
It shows {"hour": 2, "minute": 55}
